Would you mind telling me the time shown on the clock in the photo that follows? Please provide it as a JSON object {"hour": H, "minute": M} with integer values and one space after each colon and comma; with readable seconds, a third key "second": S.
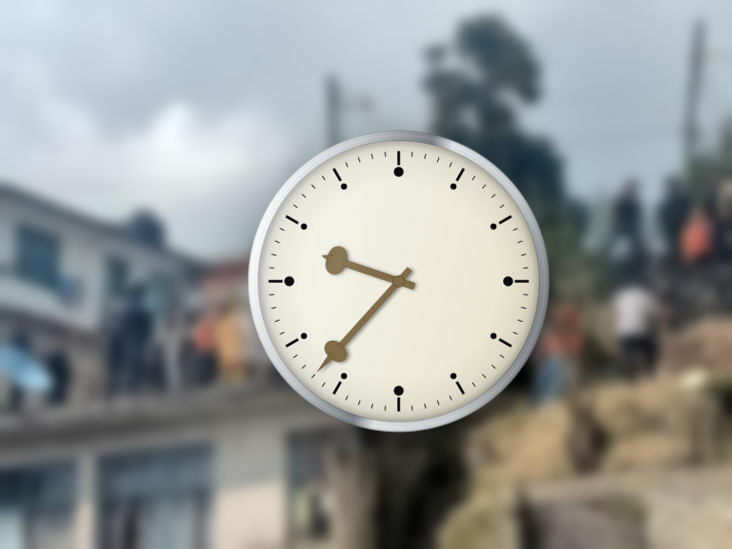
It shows {"hour": 9, "minute": 37}
